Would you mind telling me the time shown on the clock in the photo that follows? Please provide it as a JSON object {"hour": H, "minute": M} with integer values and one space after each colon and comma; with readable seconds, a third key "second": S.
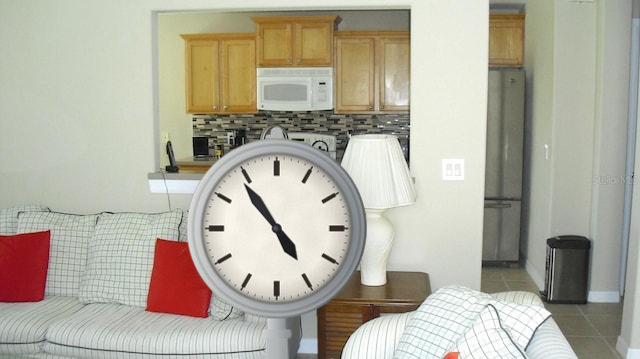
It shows {"hour": 4, "minute": 54}
